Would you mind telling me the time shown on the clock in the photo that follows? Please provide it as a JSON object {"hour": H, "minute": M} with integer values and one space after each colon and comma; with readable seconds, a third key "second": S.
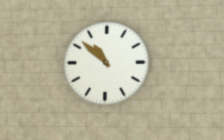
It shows {"hour": 10, "minute": 52}
